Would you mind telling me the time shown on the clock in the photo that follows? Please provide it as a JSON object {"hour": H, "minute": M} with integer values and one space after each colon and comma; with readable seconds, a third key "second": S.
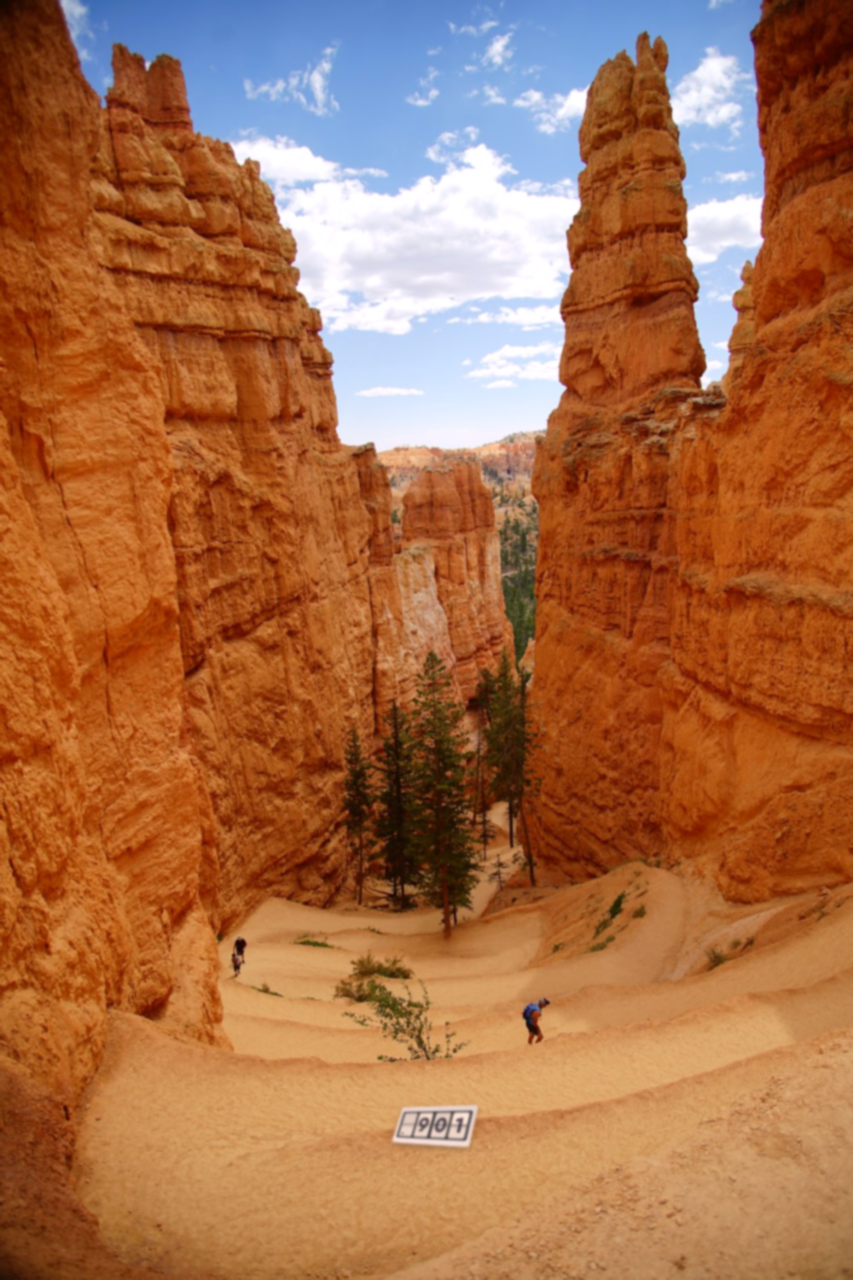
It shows {"hour": 9, "minute": 1}
